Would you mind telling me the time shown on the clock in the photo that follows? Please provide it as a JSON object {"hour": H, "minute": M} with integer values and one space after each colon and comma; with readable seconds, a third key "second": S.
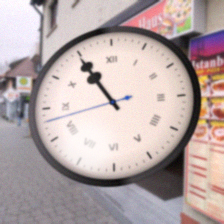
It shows {"hour": 10, "minute": 54, "second": 43}
